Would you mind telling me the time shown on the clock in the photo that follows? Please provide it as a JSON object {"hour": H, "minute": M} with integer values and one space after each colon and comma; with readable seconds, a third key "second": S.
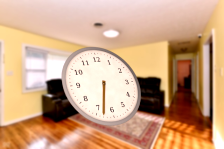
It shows {"hour": 6, "minute": 33}
